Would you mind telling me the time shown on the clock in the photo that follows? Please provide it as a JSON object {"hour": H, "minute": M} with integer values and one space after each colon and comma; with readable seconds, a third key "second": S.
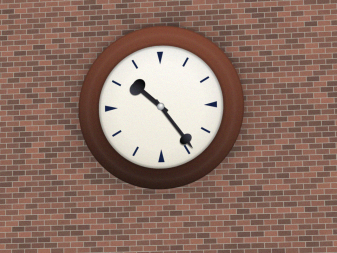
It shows {"hour": 10, "minute": 24}
